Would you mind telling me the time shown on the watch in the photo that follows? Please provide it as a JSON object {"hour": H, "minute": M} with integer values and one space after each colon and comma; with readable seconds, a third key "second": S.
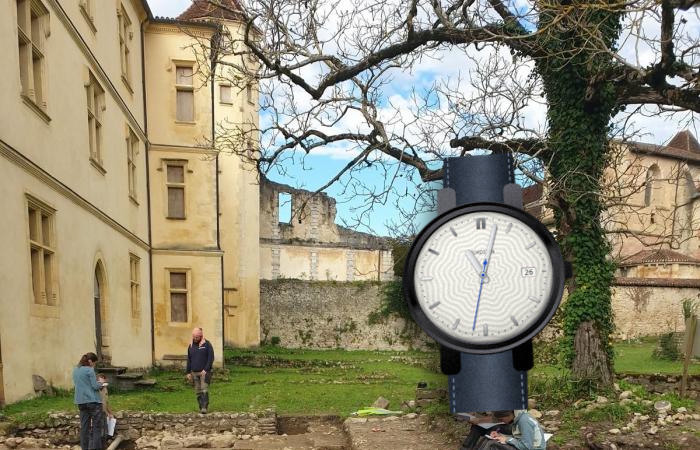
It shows {"hour": 11, "minute": 2, "second": 32}
